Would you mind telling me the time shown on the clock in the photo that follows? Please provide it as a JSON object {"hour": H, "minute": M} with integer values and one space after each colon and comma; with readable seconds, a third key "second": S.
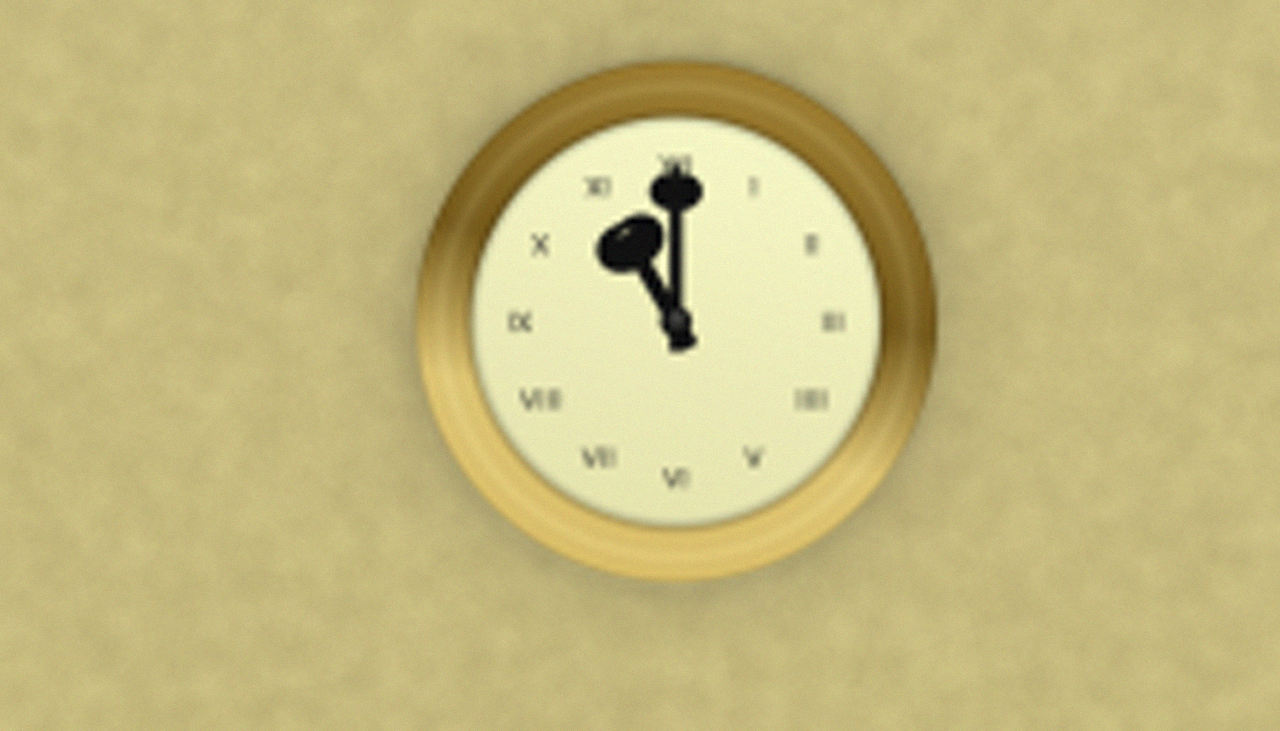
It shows {"hour": 11, "minute": 0}
